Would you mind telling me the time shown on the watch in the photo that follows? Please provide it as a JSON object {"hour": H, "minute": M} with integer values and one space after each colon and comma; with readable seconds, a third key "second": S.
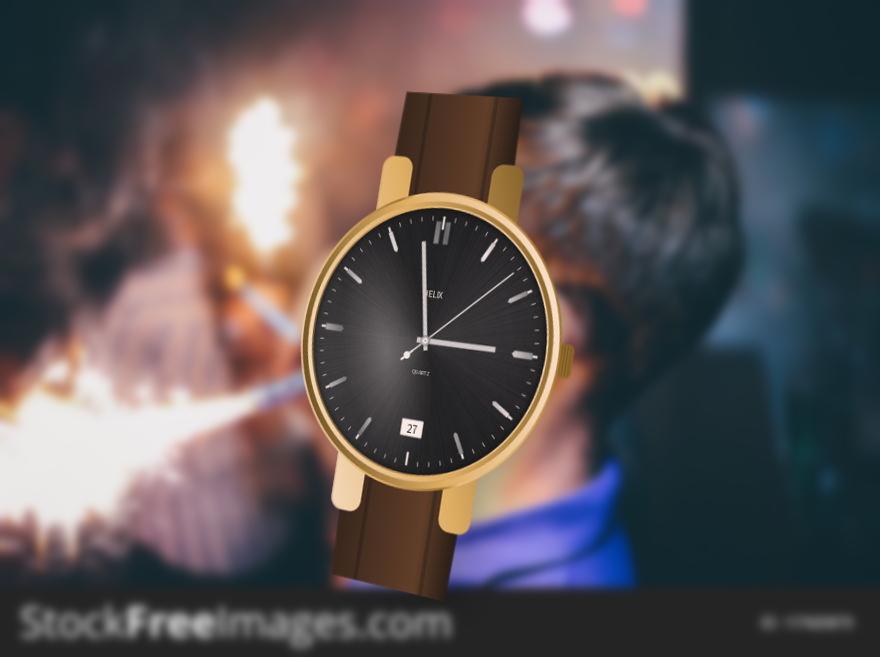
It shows {"hour": 2, "minute": 58, "second": 8}
